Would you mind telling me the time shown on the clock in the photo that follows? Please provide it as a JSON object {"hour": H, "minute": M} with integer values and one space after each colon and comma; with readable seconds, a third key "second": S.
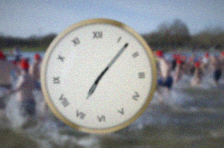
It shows {"hour": 7, "minute": 7}
